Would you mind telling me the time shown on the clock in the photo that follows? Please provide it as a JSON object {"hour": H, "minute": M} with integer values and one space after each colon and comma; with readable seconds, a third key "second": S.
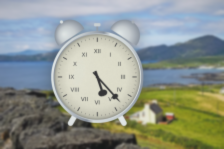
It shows {"hour": 5, "minute": 23}
